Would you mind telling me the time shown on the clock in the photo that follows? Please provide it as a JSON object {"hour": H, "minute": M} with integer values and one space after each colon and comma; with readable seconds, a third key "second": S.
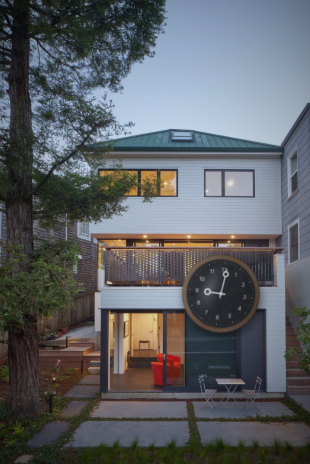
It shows {"hour": 9, "minute": 1}
